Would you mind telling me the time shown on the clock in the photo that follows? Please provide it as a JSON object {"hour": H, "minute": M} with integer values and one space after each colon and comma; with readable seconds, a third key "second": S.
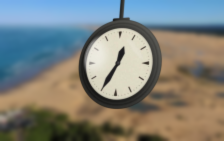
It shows {"hour": 12, "minute": 35}
